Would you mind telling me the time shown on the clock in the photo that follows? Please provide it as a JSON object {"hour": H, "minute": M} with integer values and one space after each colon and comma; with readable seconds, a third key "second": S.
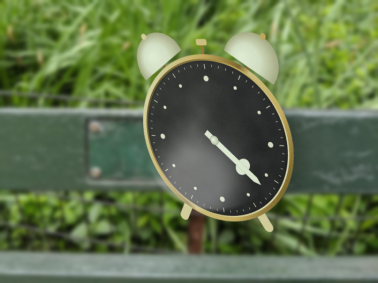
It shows {"hour": 4, "minute": 22}
